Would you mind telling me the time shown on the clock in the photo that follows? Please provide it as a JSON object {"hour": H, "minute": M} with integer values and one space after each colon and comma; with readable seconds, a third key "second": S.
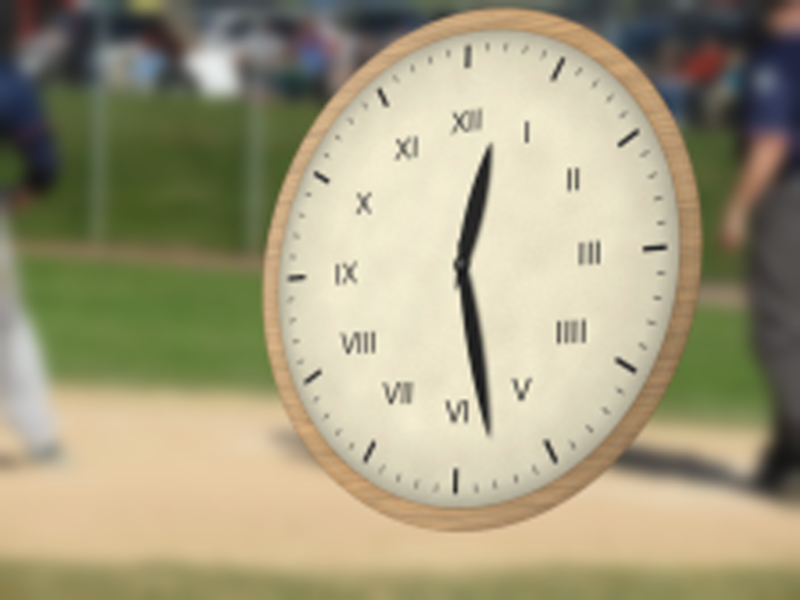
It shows {"hour": 12, "minute": 28}
